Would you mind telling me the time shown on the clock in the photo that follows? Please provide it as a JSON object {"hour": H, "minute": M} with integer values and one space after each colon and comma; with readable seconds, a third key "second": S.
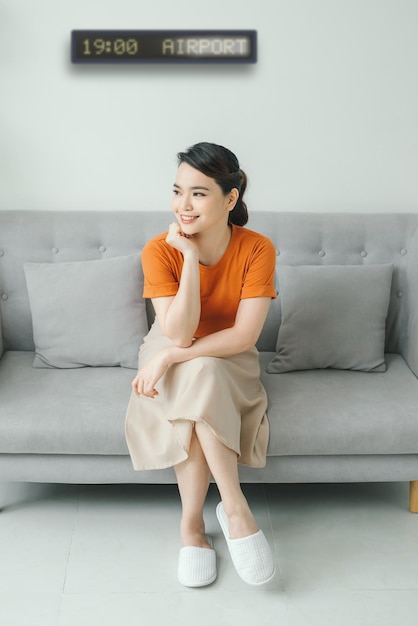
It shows {"hour": 19, "minute": 0}
